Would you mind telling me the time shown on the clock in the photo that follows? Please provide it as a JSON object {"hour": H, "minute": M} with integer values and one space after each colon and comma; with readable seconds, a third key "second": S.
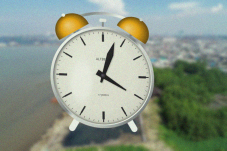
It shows {"hour": 4, "minute": 3}
